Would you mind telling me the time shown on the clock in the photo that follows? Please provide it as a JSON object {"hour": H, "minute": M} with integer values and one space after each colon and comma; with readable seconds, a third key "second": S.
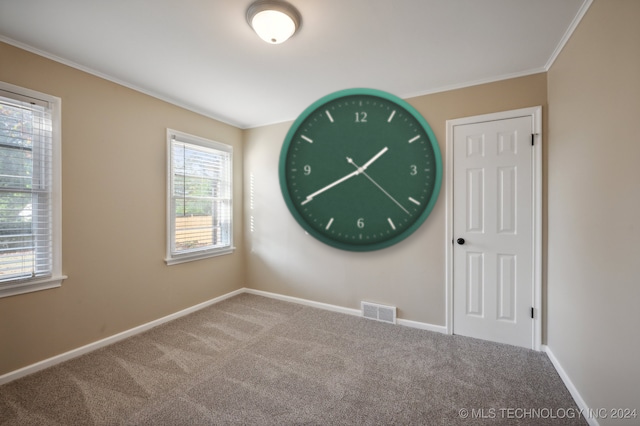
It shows {"hour": 1, "minute": 40, "second": 22}
